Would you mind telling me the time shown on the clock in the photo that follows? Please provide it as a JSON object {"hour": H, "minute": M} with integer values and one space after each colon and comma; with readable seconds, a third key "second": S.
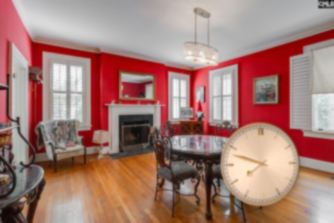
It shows {"hour": 7, "minute": 48}
